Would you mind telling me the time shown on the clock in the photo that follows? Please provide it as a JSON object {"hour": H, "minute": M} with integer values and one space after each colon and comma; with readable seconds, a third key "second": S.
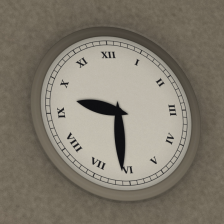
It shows {"hour": 9, "minute": 31}
